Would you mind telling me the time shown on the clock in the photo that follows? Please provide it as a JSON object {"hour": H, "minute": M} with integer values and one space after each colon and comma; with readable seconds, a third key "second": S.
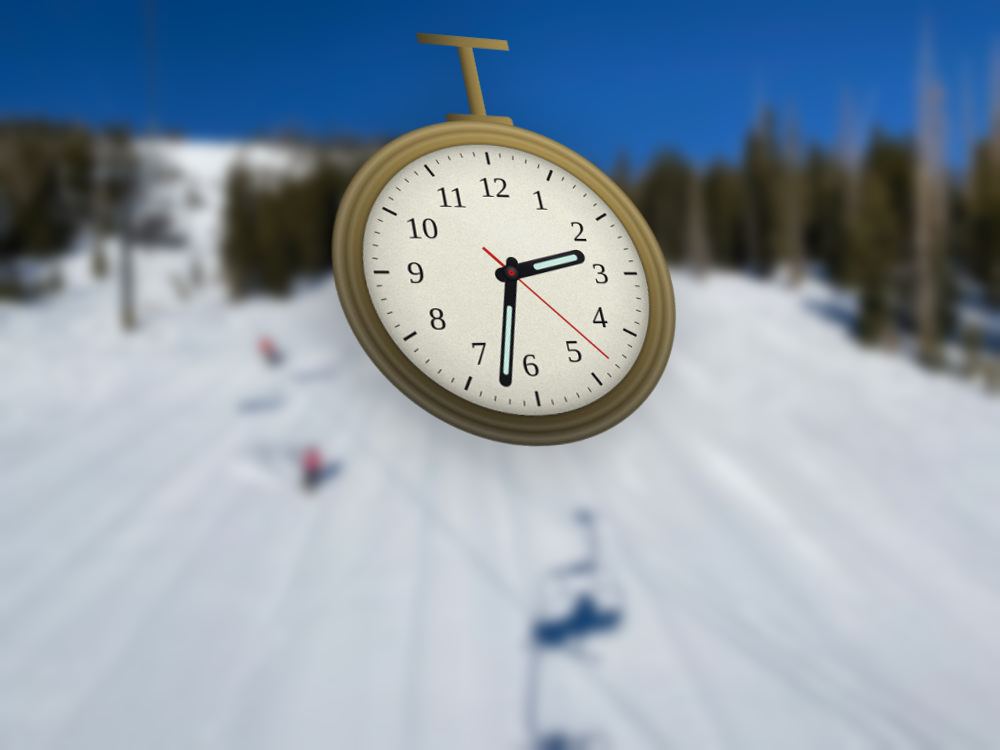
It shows {"hour": 2, "minute": 32, "second": 23}
